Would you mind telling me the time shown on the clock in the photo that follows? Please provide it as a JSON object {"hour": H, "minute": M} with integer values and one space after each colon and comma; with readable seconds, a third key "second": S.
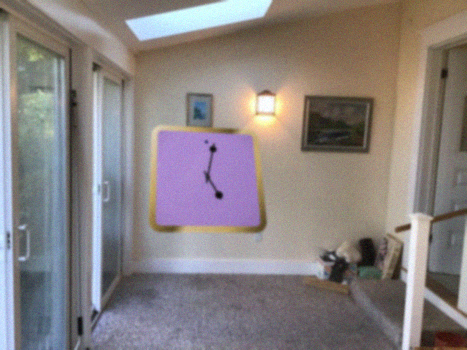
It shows {"hour": 5, "minute": 2}
